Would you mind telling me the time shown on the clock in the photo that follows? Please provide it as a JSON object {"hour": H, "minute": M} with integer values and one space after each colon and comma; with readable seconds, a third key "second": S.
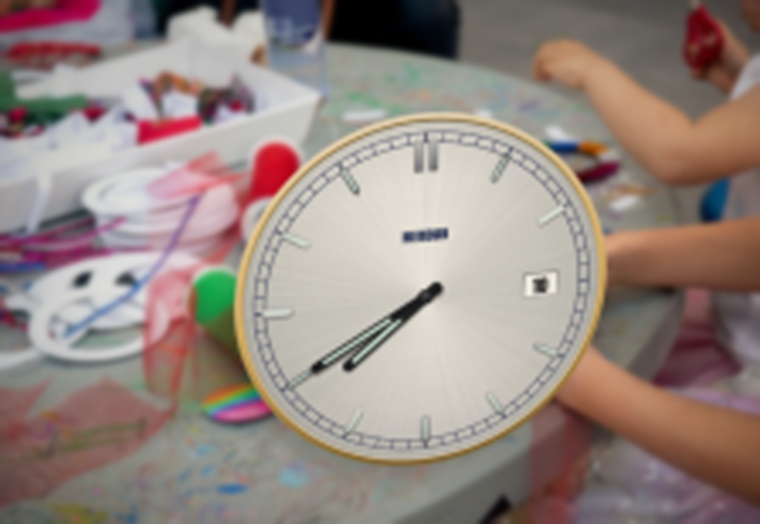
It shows {"hour": 7, "minute": 40}
